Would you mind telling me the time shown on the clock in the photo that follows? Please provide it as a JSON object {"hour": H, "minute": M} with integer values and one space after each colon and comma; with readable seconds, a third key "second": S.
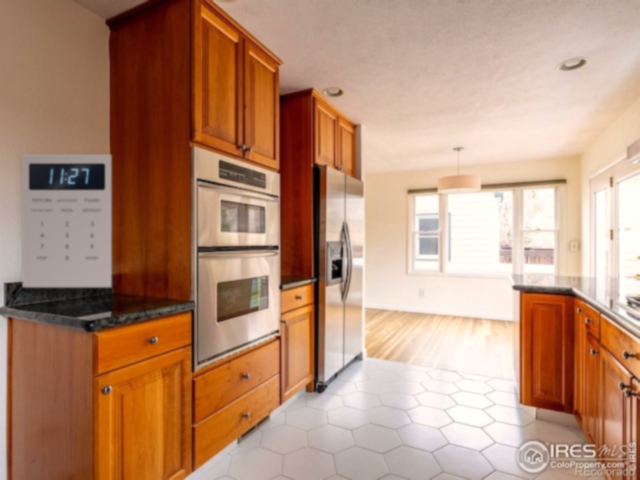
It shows {"hour": 11, "minute": 27}
